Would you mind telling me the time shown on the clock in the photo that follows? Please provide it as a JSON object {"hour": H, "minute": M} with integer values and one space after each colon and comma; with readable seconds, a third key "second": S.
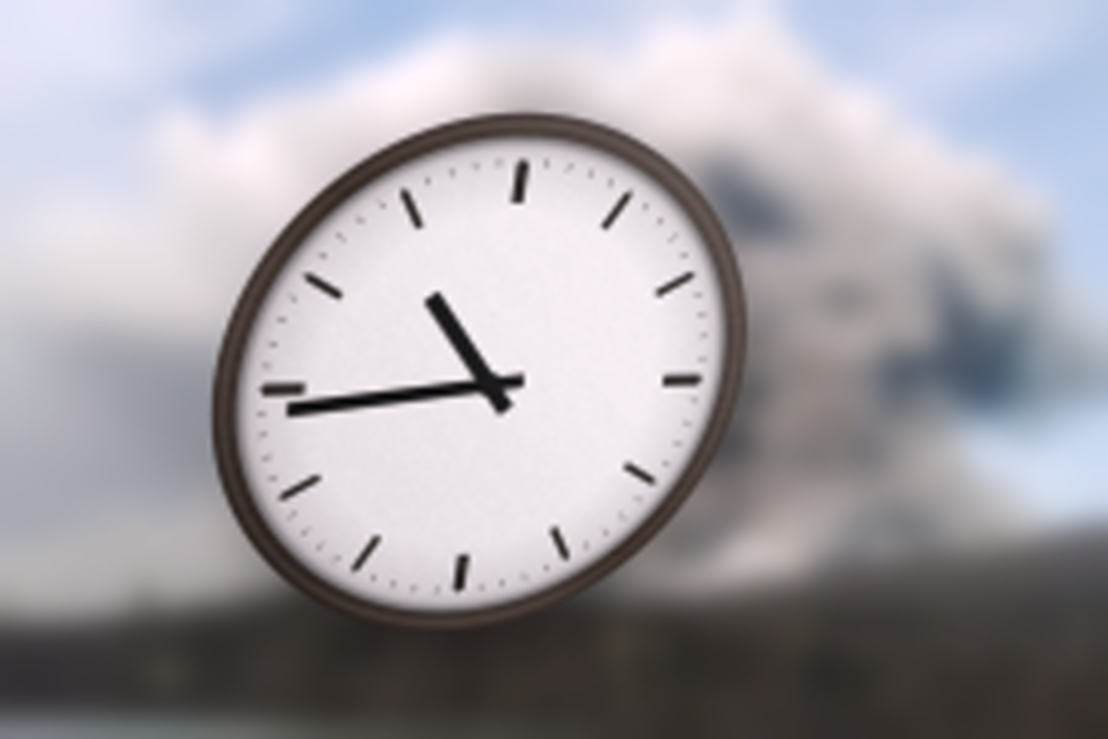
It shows {"hour": 10, "minute": 44}
